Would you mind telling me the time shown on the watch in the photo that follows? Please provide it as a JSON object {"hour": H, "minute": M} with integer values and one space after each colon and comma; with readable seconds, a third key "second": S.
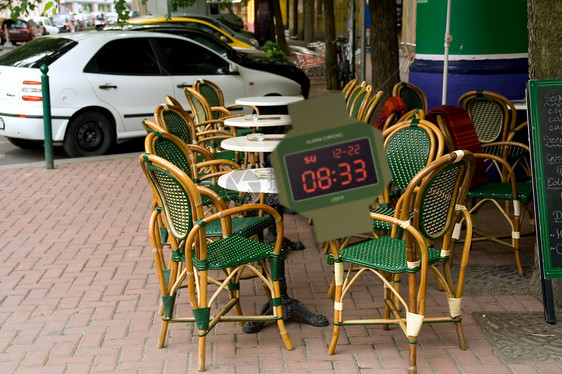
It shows {"hour": 8, "minute": 33}
